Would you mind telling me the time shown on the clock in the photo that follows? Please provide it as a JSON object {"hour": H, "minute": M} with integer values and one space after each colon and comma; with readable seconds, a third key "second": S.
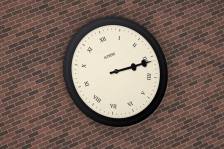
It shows {"hour": 3, "minute": 16}
